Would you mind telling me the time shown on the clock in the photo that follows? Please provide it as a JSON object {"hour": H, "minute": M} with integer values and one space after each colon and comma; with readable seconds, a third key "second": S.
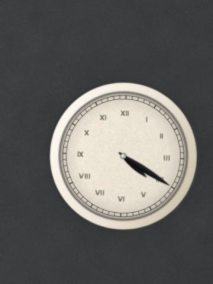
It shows {"hour": 4, "minute": 20}
